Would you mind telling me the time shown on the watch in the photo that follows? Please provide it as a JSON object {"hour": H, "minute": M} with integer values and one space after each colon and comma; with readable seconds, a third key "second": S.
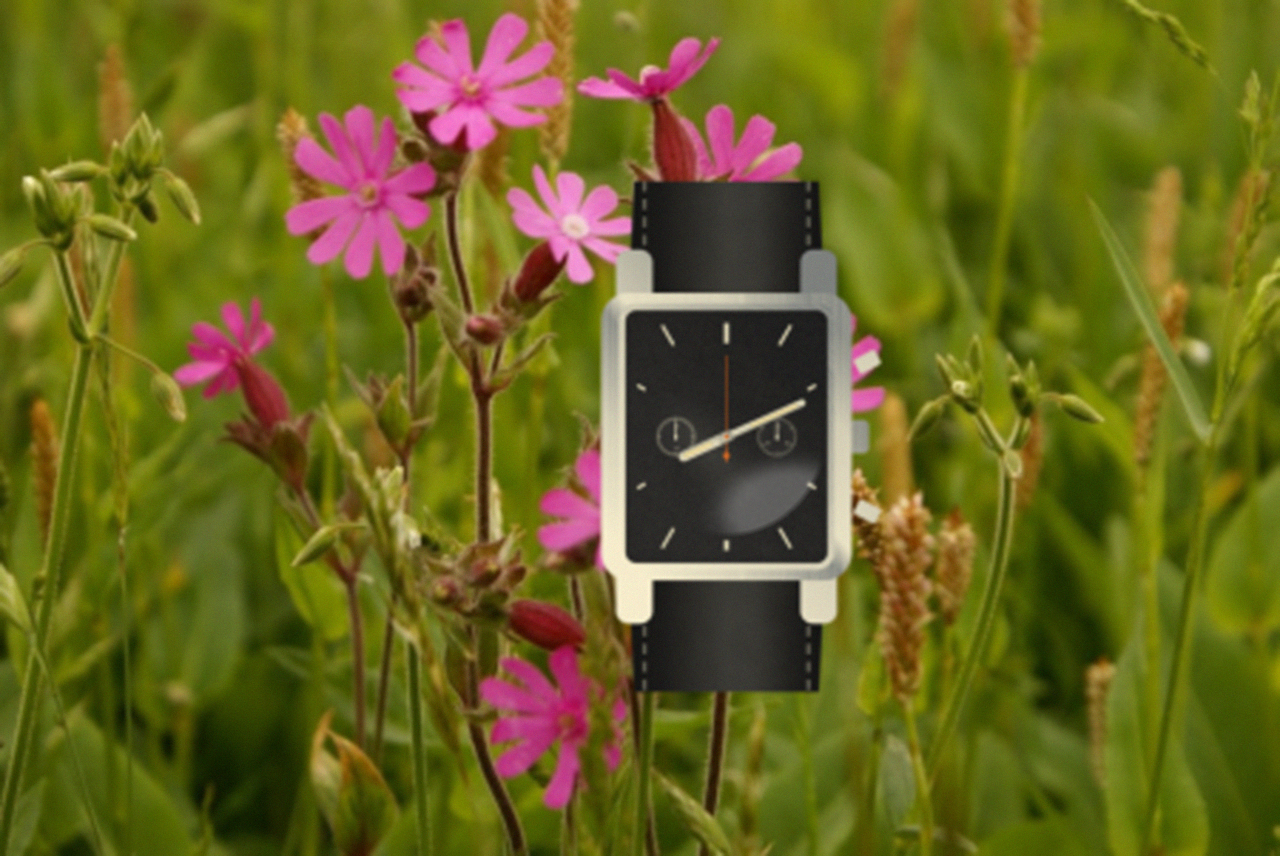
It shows {"hour": 8, "minute": 11}
